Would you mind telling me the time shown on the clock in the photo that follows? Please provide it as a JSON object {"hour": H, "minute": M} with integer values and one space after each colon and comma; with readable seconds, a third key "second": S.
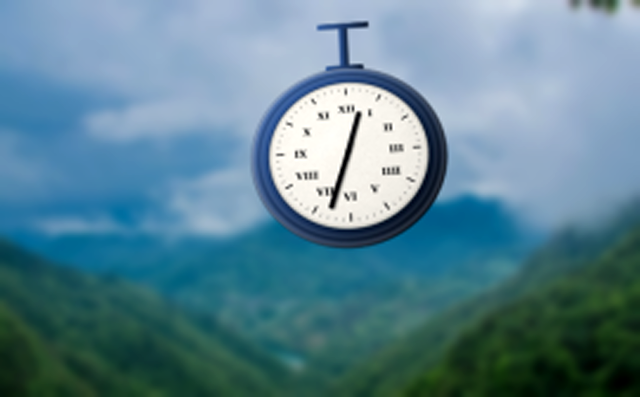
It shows {"hour": 12, "minute": 33}
